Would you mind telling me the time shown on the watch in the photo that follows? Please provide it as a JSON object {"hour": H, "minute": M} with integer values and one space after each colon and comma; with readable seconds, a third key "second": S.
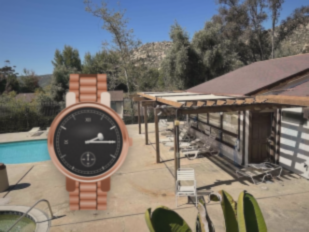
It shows {"hour": 2, "minute": 15}
